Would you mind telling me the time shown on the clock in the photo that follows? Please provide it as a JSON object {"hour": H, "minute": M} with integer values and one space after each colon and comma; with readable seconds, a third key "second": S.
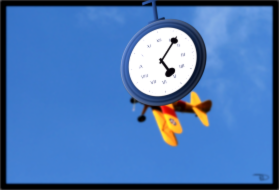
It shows {"hour": 5, "minute": 7}
